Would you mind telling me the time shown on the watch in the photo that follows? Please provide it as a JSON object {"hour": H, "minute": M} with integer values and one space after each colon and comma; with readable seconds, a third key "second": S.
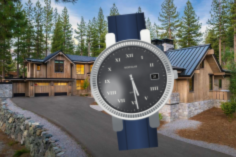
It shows {"hour": 5, "minute": 29}
